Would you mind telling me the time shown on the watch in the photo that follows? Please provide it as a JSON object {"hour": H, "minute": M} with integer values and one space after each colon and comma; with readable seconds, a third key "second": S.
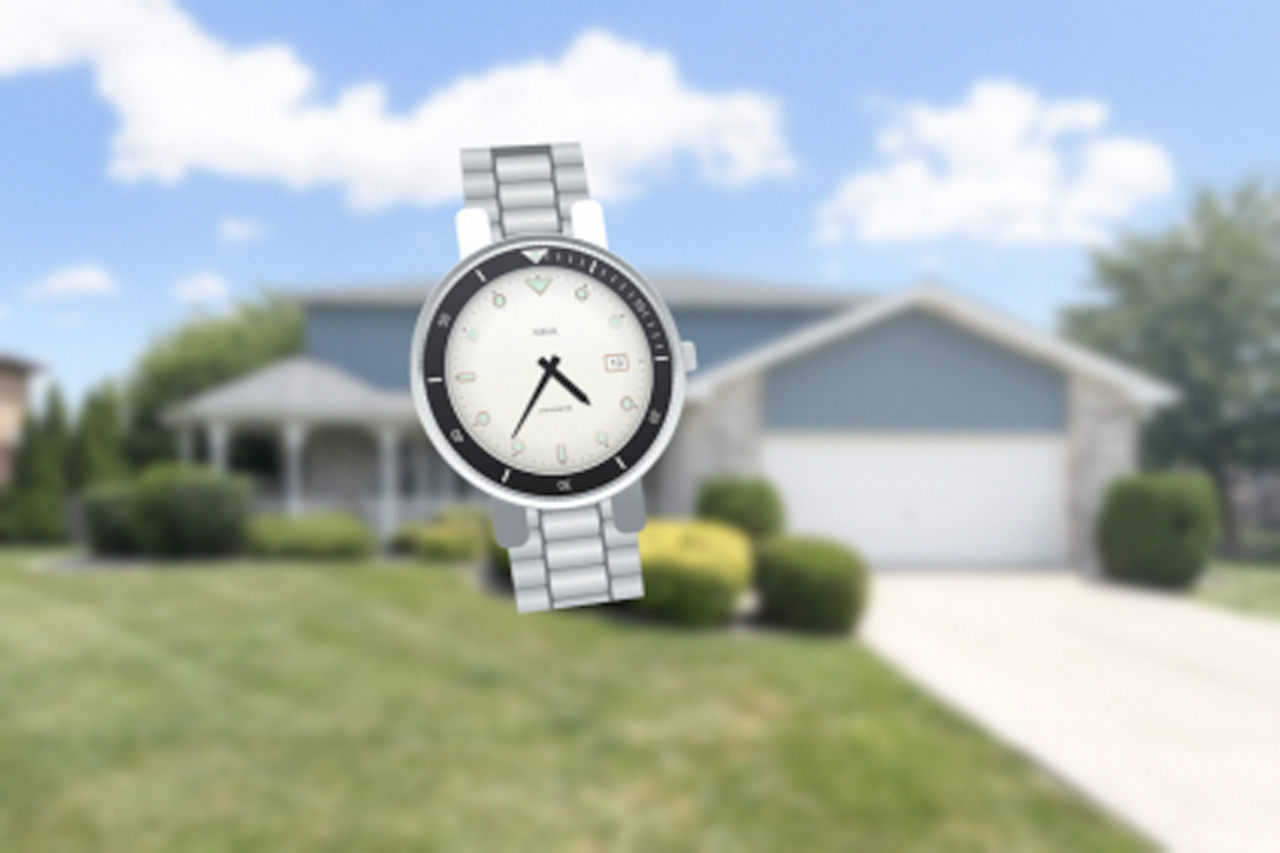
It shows {"hour": 4, "minute": 36}
